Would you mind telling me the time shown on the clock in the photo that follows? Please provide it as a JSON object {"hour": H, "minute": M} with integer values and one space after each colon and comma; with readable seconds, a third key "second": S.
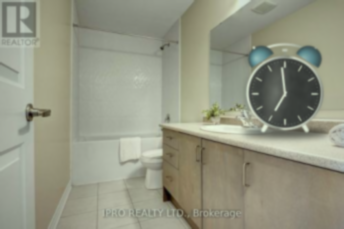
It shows {"hour": 6, "minute": 59}
